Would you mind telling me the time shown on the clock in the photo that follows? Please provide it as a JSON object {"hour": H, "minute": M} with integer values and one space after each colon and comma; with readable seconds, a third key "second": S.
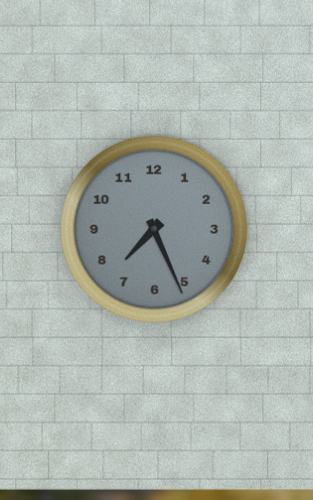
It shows {"hour": 7, "minute": 26}
